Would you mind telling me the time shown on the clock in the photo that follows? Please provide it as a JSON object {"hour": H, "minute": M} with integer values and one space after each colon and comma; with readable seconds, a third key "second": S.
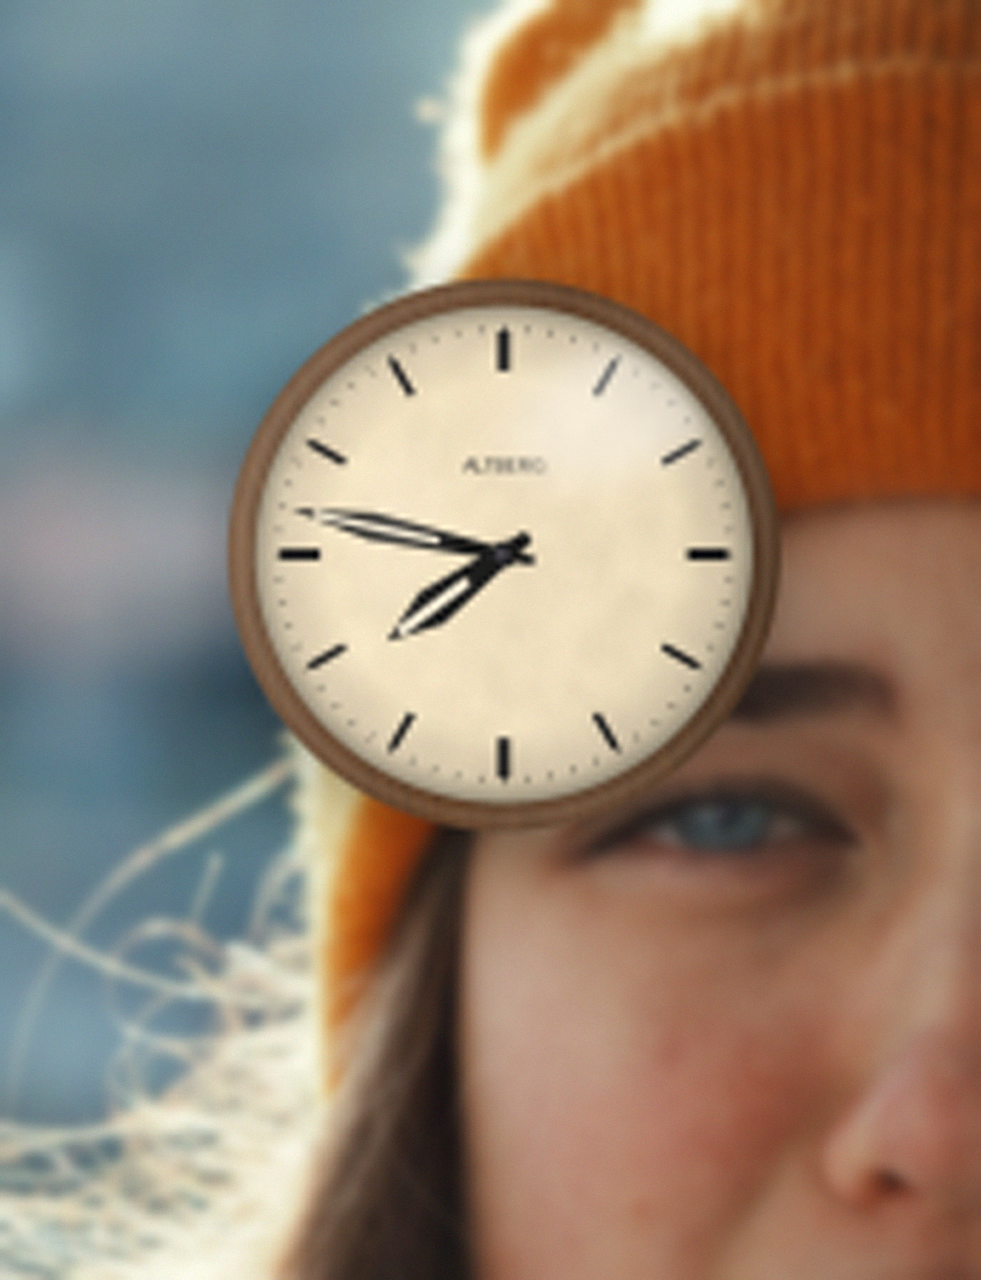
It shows {"hour": 7, "minute": 47}
